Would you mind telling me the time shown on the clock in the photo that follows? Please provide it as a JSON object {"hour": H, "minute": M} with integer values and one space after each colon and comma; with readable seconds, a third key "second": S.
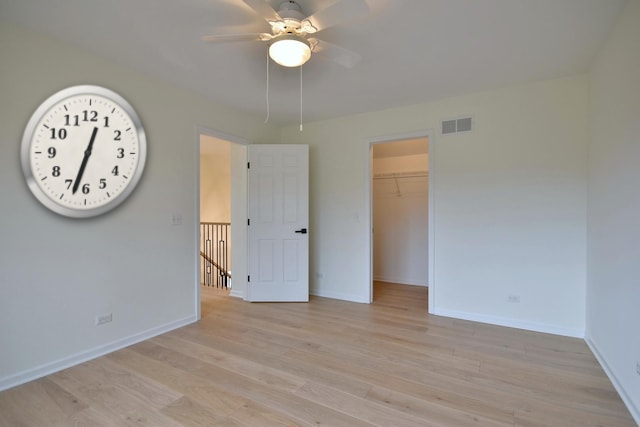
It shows {"hour": 12, "minute": 33}
